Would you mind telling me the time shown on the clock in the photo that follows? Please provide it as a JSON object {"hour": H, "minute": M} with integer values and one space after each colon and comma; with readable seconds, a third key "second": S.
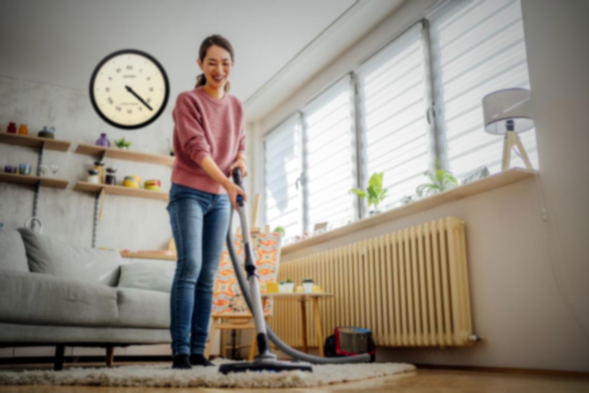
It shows {"hour": 4, "minute": 22}
